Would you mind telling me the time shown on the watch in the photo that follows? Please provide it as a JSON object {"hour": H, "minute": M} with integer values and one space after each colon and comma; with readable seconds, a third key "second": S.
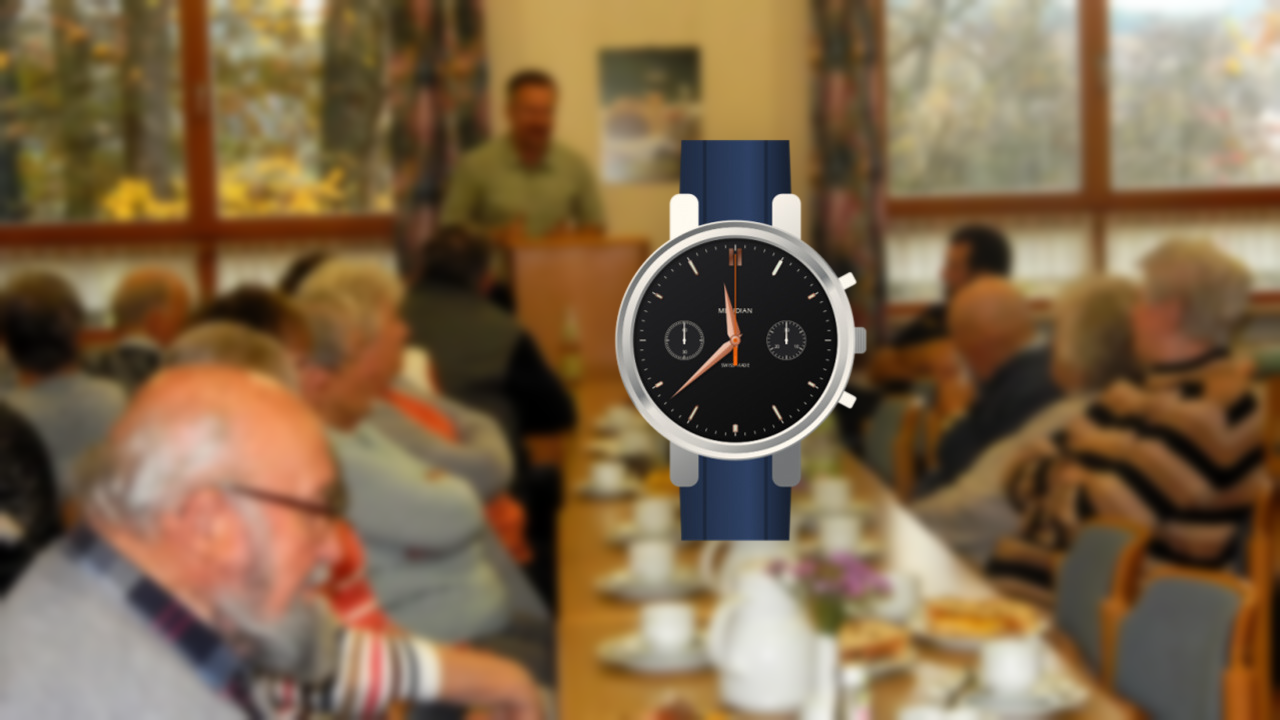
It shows {"hour": 11, "minute": 38}
